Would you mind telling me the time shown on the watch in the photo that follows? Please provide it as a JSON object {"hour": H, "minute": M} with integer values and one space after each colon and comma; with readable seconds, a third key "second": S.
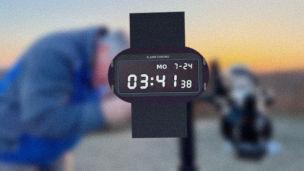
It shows {"hour": 3, "minute": 41, "second": 38}
